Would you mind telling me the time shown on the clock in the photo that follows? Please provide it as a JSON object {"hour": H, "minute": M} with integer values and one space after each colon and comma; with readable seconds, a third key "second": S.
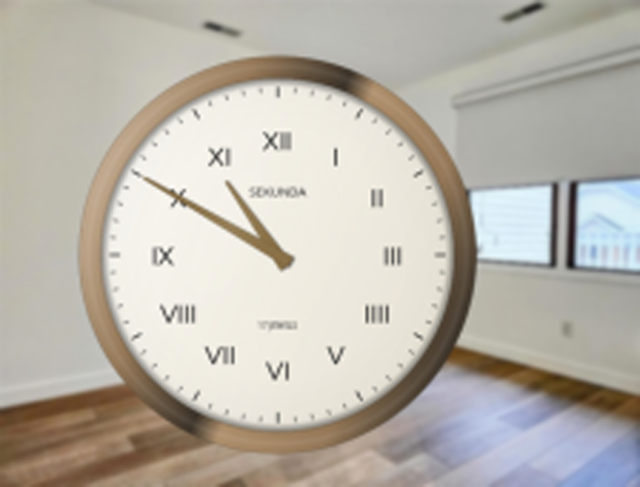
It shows {"hour": 10, "minute": 50}
